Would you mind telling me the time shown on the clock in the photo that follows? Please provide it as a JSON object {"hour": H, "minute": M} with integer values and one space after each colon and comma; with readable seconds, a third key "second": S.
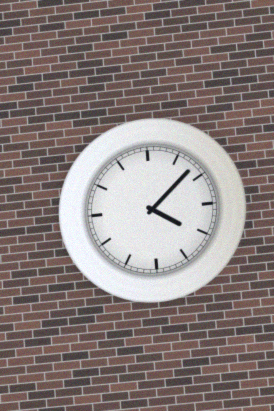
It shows {"hour": 4, "minute": 8}
